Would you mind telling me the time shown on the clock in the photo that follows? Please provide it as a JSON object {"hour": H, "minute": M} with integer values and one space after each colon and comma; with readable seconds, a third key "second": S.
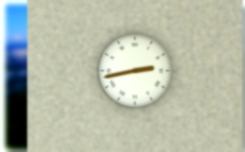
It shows {"hour": 2, "minute": 43}
